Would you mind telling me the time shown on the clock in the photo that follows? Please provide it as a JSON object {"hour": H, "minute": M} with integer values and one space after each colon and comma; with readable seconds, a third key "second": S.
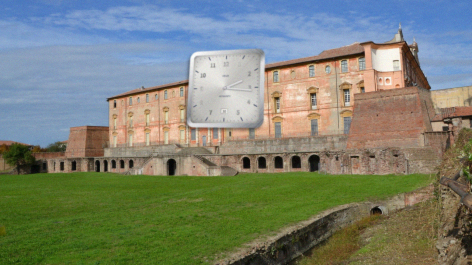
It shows {"hour": 2, "minute": 16}
